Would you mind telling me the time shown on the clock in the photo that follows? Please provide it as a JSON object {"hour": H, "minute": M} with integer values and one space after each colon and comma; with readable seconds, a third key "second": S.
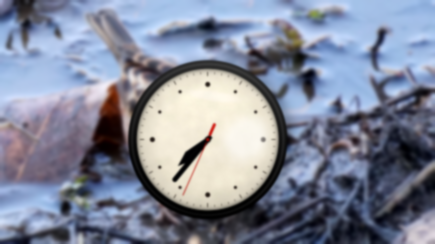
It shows {"hour": 7, "minute": 36, "second": 34}
